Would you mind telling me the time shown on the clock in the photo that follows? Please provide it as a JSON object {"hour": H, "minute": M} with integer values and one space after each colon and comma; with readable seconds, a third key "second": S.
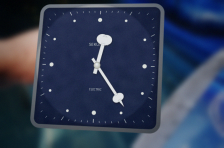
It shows {"hour": 12, "minute": 24}
